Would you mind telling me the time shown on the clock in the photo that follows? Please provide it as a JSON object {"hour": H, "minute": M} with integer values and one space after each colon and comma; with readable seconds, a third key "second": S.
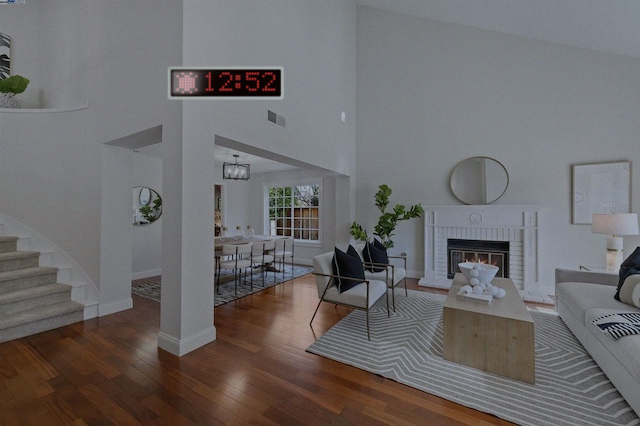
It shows {"hour": 12, "minute": 52}
